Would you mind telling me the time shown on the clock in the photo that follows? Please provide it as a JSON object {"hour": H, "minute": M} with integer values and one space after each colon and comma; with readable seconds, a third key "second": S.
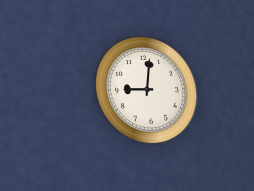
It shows {"hour": 9, "minute": 2}
